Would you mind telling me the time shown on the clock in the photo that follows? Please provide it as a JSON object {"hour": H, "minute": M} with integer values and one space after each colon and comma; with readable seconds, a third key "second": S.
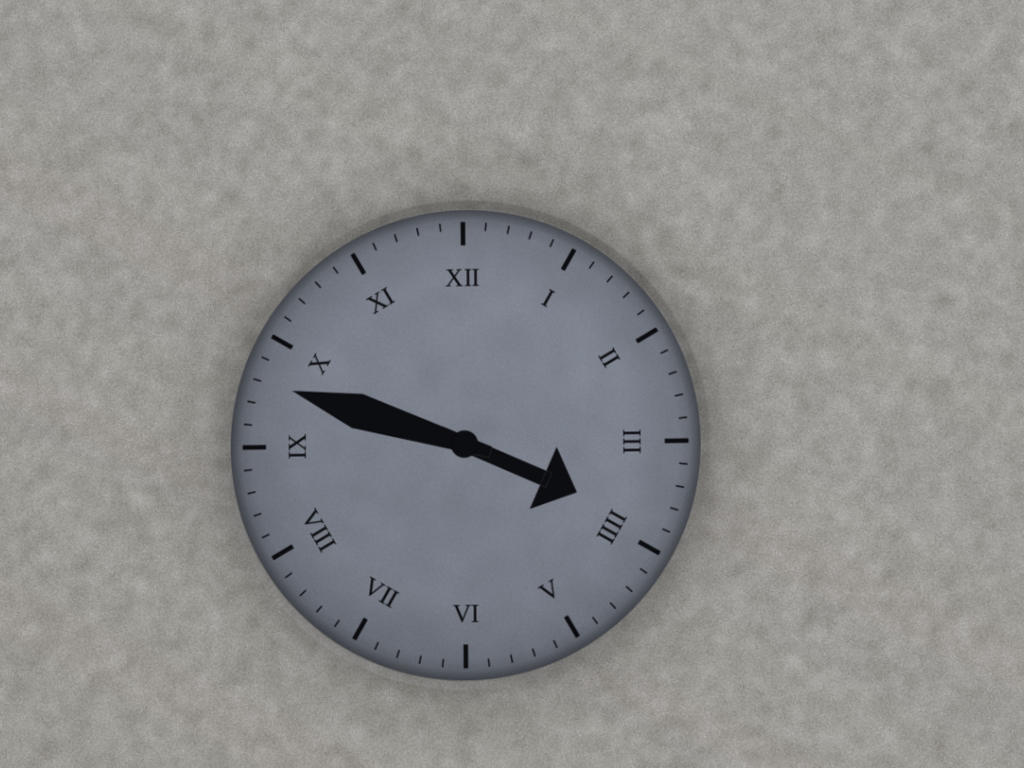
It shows {"hour": 3, "minute": 48}
